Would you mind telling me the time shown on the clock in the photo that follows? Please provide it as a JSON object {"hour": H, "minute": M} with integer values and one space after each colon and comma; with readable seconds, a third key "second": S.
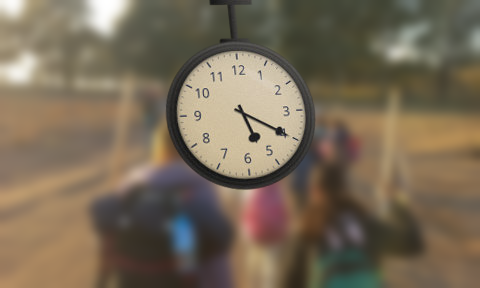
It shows {"hour": 5, "minute": 20}
